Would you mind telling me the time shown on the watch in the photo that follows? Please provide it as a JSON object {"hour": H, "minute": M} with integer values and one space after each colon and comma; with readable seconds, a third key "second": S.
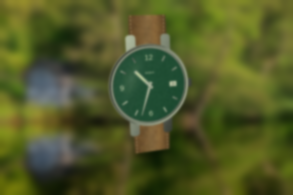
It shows {"hour": 10, "minute": 33}
